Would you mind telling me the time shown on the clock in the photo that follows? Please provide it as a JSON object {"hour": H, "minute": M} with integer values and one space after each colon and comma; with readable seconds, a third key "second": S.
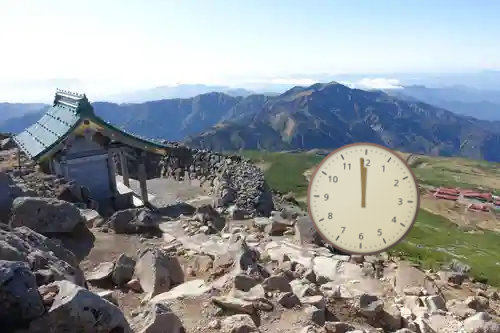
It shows {"hour": 11, "minute": 59}
